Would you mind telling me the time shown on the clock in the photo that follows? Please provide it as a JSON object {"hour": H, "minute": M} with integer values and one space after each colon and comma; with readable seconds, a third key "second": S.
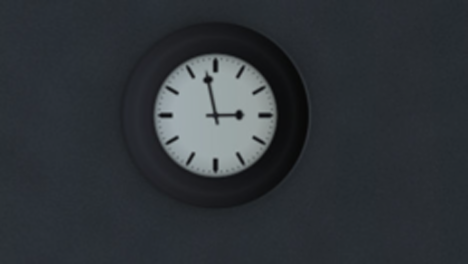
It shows {"hour": 2, "minute": 58}
